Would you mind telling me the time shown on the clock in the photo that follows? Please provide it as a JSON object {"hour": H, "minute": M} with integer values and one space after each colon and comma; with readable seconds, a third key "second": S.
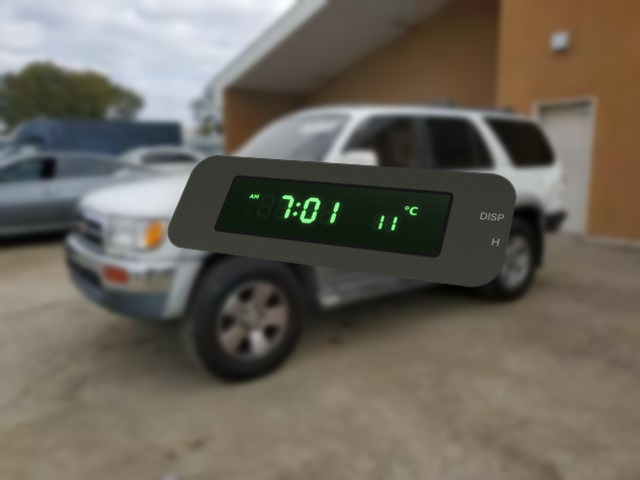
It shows {"hour": 7, "minute": 1}
